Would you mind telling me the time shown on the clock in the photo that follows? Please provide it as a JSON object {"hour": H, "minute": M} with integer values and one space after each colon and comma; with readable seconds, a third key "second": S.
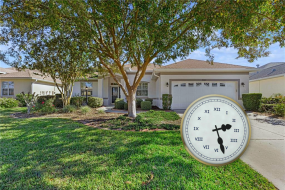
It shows {"hour": 2, "minute": 27}
